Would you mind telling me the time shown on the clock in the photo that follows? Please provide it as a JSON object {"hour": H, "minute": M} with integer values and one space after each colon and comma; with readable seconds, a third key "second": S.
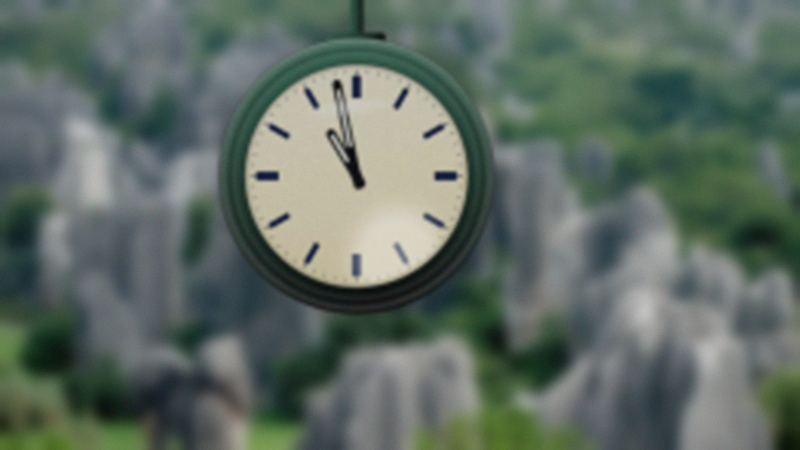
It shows {"hour": 10, "minute": 58}
